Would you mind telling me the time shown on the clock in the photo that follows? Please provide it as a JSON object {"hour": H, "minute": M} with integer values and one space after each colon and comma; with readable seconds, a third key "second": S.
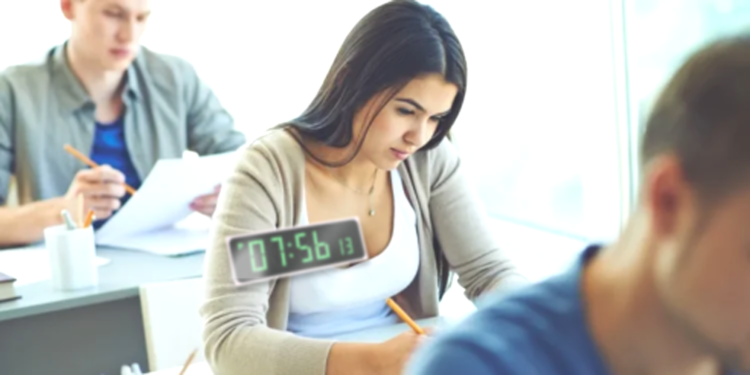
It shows {"hour": 7, "minute": 56}
